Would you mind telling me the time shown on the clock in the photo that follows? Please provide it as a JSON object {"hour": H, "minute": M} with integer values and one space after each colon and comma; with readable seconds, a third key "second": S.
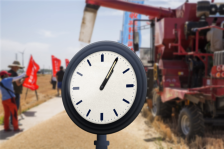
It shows {"hour": 1, "minute": 5}
